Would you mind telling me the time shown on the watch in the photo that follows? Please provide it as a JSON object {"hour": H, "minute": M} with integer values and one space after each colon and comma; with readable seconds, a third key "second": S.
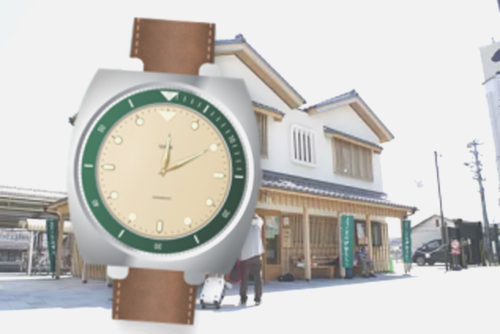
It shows {"hour": 12, "minute": 10}
